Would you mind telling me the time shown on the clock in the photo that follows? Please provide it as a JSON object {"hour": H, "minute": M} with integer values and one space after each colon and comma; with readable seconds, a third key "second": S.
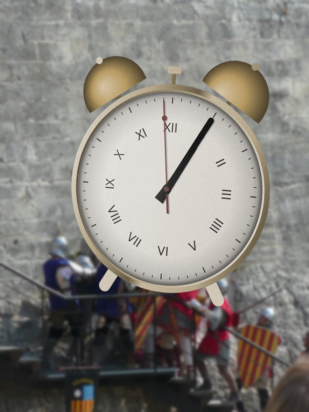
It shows {"hour": 1, "minute": 4, "second": 59}
